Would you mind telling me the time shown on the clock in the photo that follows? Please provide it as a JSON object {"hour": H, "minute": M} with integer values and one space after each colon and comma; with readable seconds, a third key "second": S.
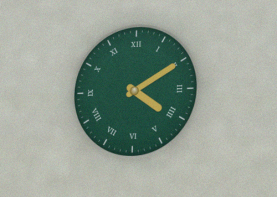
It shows {"hour": 4, "minute": 10}
